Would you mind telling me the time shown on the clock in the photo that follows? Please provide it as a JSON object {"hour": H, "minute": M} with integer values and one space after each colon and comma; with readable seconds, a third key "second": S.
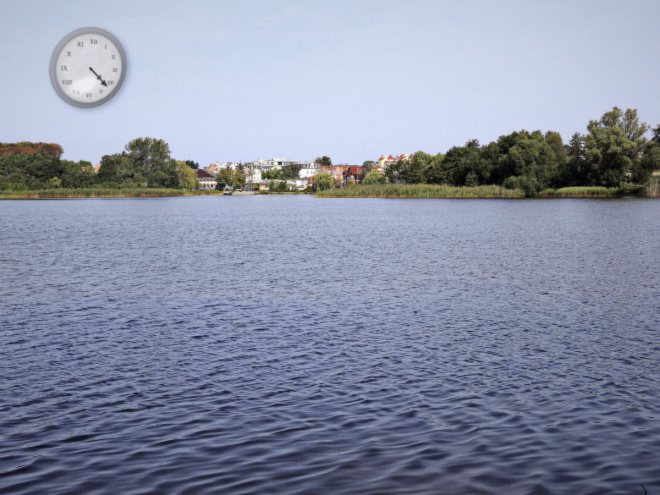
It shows {"hour": 4, "minute": 22}
